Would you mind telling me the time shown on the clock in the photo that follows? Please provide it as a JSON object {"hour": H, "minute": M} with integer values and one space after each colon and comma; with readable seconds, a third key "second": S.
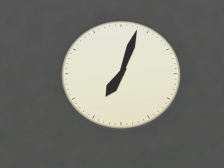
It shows {"hour": 7, "minute": 3}
